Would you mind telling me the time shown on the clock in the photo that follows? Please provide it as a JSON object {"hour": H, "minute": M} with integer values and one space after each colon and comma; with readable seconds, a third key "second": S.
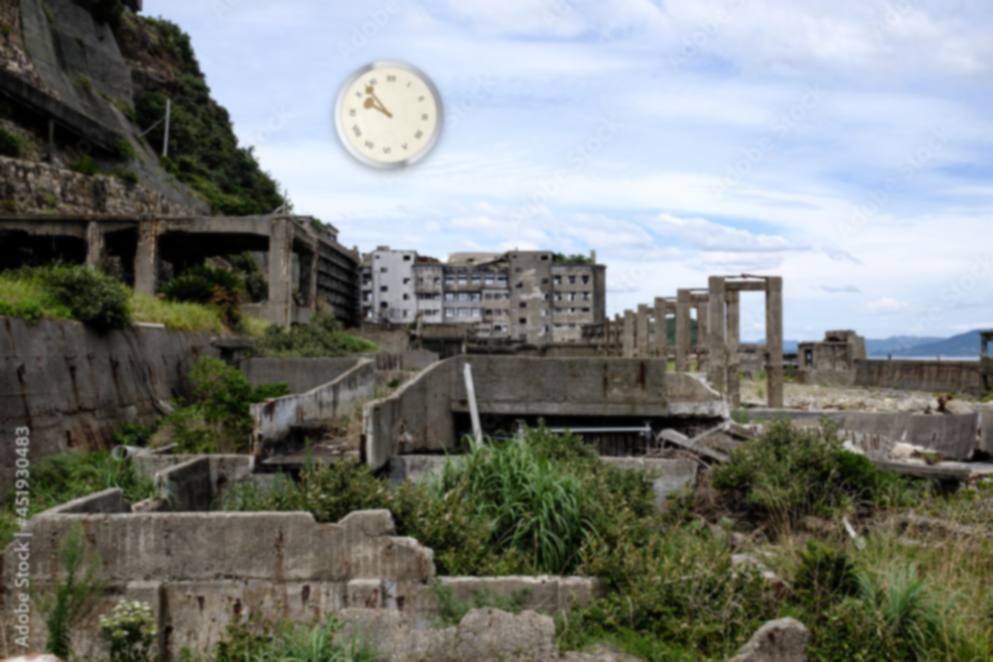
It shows {"hour": 9, "minute": 53}
